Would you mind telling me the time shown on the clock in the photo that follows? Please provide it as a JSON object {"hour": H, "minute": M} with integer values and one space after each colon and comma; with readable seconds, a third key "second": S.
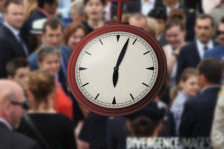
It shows {"hour": 6, "minute": 3}
